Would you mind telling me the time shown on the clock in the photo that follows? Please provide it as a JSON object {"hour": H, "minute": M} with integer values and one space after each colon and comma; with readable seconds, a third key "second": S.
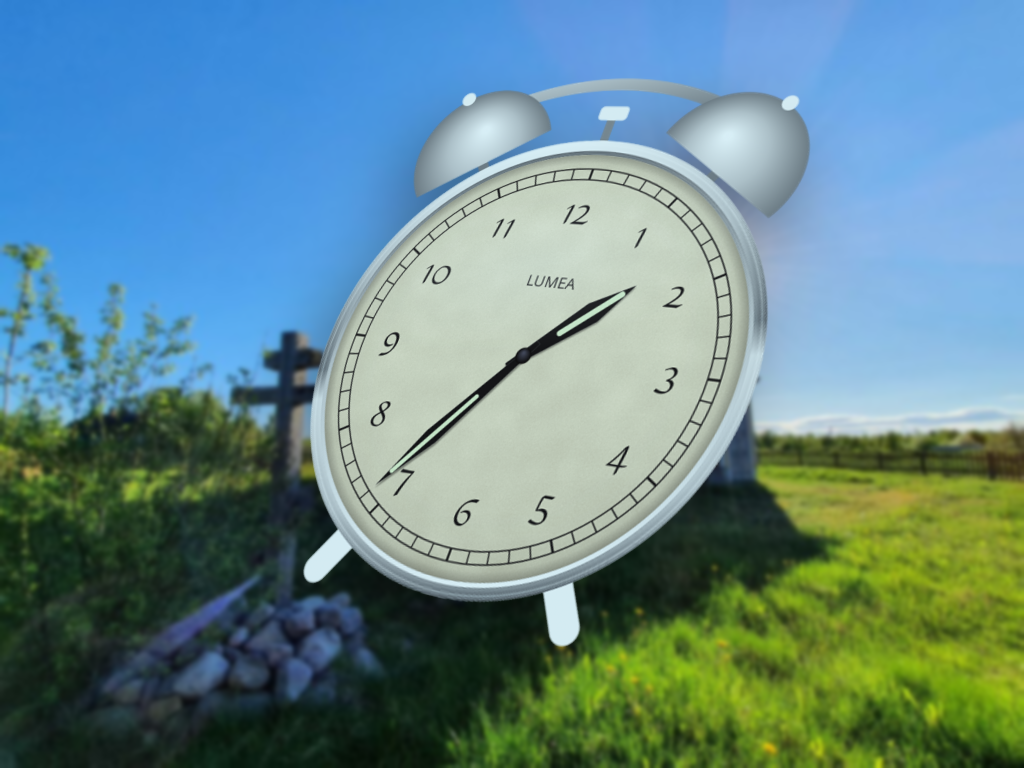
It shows {"hour": 1, "minute": 36}
